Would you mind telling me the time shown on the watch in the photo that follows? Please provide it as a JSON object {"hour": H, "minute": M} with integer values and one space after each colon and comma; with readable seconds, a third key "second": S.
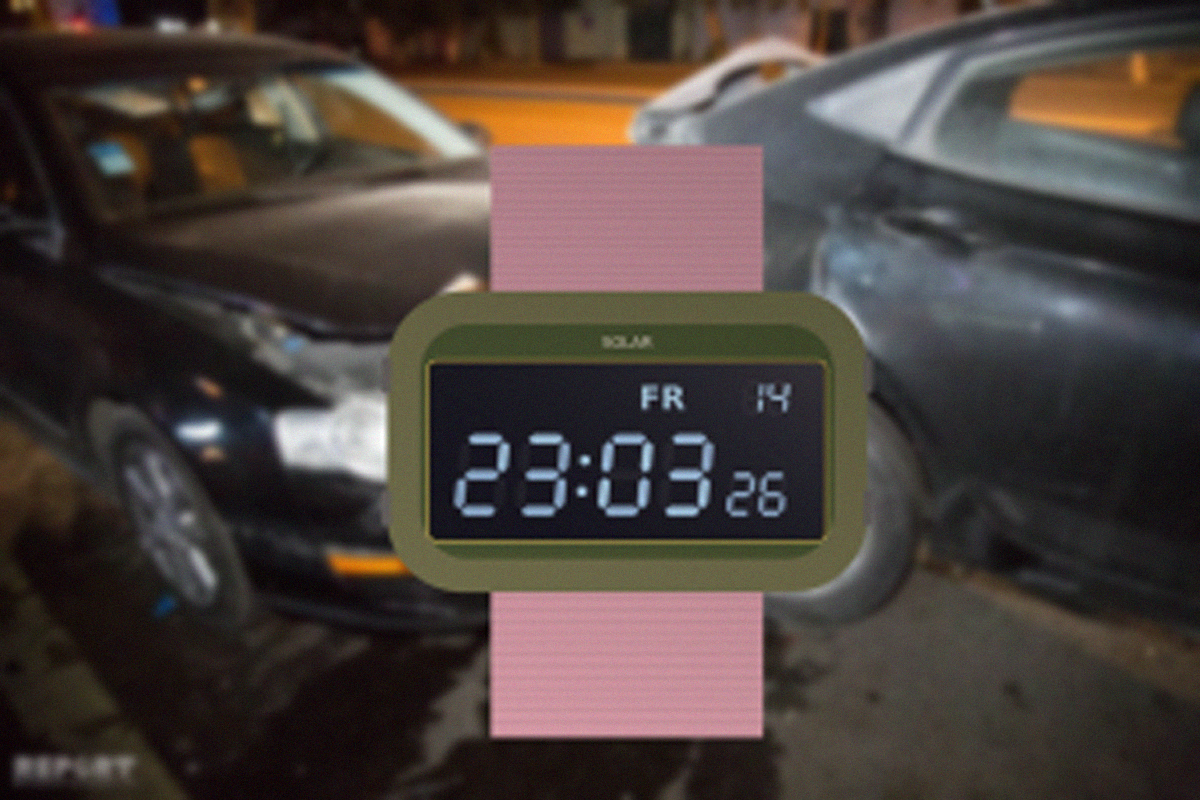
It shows {"hour": 23, "minute": 3, "second": 26}
